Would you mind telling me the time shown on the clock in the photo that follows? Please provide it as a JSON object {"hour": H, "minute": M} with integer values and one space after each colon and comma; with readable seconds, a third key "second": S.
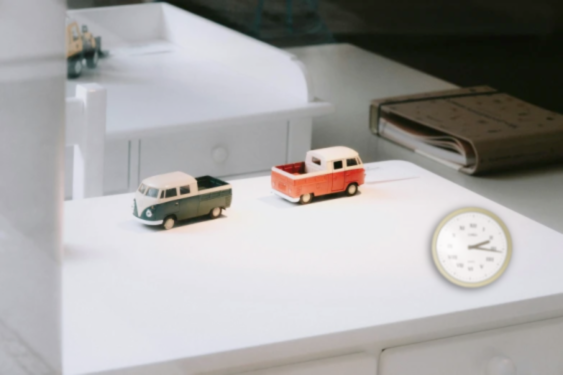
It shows {"hour": 2, "minute": 16}
